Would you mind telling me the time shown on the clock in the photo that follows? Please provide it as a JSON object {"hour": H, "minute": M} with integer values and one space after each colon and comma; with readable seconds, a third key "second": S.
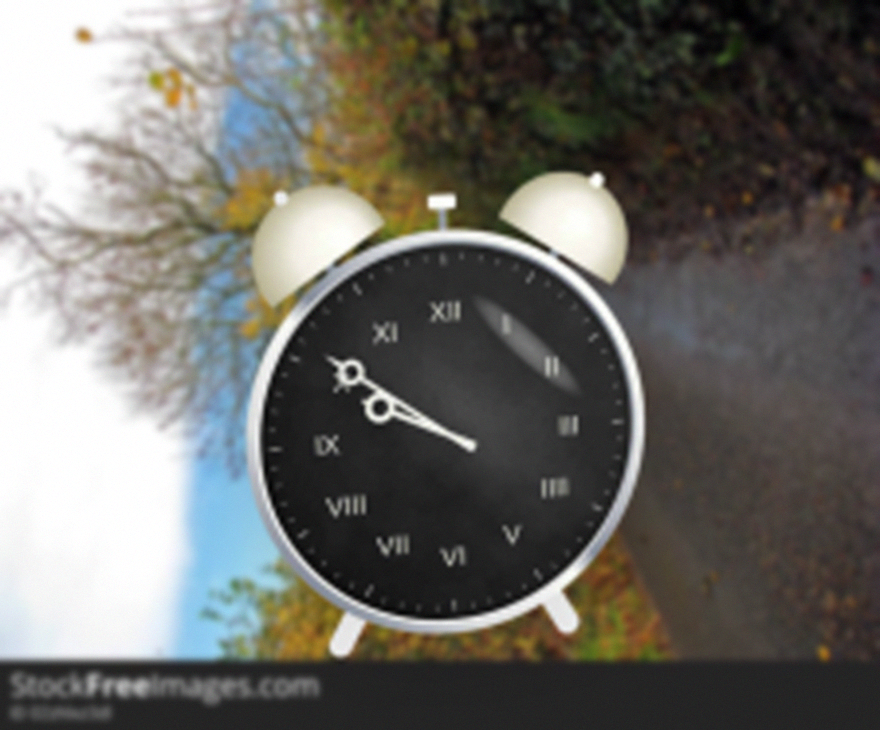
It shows {"hour": 9, "minute": 51}
